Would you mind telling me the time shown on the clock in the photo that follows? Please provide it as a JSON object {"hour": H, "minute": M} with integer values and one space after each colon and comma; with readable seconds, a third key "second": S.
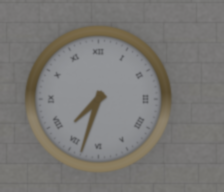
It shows {"hour": 7, "minute": 33}
